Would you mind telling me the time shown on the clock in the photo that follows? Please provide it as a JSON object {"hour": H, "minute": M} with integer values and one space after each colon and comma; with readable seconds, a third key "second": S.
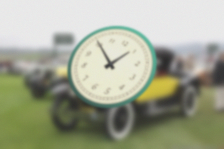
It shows {"hour": 12, "minute": 50}
